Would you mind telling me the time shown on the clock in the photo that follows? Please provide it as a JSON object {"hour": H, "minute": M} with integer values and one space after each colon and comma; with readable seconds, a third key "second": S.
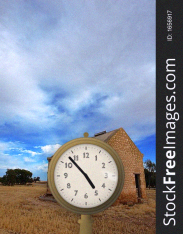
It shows {"hour": 4, "minute": 53}
